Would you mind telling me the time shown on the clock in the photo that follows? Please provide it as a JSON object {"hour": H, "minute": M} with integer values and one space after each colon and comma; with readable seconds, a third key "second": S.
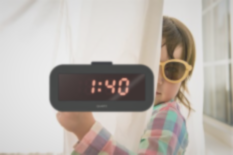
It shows {"hour": 1, "minute": 40}
